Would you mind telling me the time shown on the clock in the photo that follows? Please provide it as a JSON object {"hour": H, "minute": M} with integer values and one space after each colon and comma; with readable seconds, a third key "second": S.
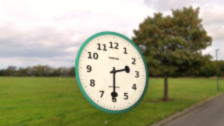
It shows {"hour": 2, "minute": 30}
